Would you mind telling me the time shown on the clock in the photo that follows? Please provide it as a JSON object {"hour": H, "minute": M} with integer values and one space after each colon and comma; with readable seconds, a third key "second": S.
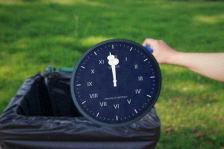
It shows {"hour": 11, "minute": 59}
